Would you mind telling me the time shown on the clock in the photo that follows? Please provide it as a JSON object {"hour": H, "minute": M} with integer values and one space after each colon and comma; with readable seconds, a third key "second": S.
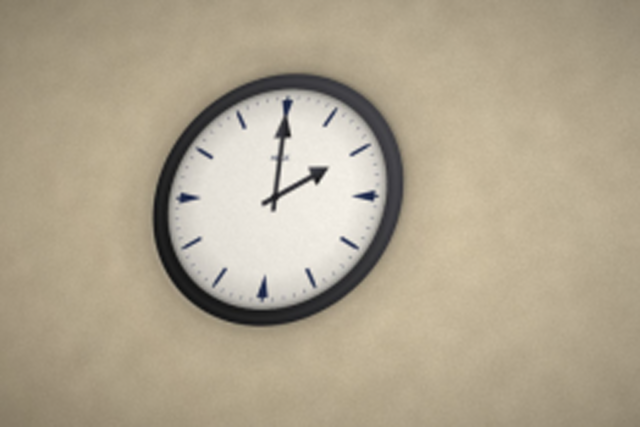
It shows {"hour": 2, "minute": 0}
